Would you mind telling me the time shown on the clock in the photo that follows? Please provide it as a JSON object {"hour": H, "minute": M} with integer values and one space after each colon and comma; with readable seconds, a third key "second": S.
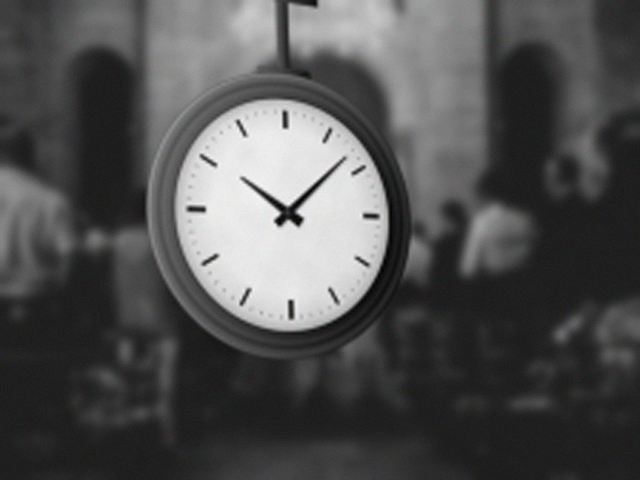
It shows {"hour": 10, "minute": 8}
